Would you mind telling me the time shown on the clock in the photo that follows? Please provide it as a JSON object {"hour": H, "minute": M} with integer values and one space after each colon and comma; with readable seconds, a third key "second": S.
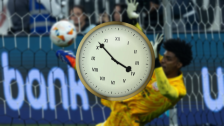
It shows {"hour": 3, "minute": 52}
